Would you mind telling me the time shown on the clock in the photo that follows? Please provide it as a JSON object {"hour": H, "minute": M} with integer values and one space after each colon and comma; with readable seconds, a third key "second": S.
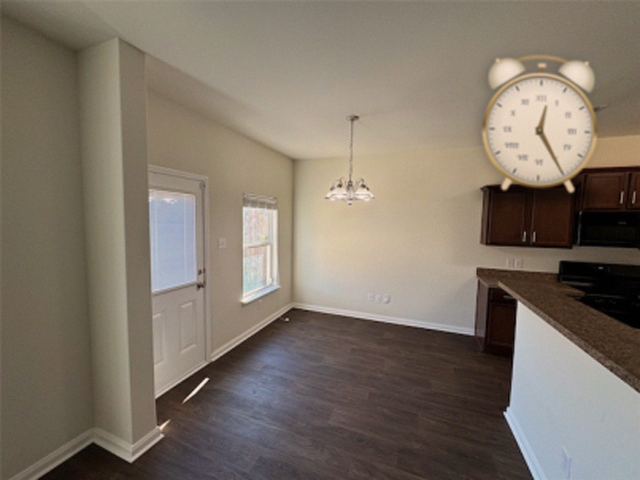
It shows {"hour": 12, "minute": 25}
